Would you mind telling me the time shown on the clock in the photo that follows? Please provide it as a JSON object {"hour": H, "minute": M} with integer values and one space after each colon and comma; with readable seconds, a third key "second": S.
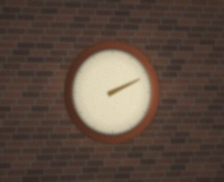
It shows {"hour": 2, "minute": 11}
